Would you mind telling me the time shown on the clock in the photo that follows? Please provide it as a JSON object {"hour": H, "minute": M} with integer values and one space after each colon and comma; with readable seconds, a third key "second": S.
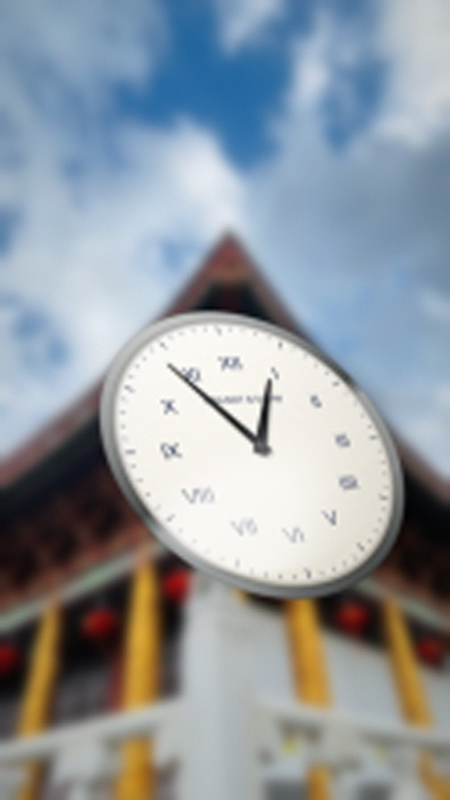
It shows {"hour": 12, "minute": 54}
